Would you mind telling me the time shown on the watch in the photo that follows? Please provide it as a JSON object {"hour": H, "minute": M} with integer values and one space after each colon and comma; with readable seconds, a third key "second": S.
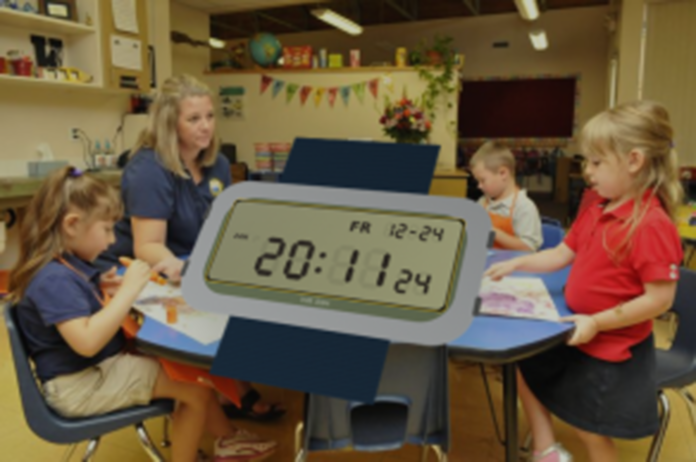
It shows {"hour": 20, "minute": 11, "second": 24}
